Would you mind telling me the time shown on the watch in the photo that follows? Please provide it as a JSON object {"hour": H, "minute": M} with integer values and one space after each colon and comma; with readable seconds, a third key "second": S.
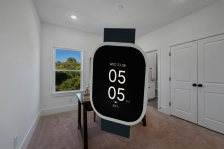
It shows {"hour": 5, "minute": 5}
